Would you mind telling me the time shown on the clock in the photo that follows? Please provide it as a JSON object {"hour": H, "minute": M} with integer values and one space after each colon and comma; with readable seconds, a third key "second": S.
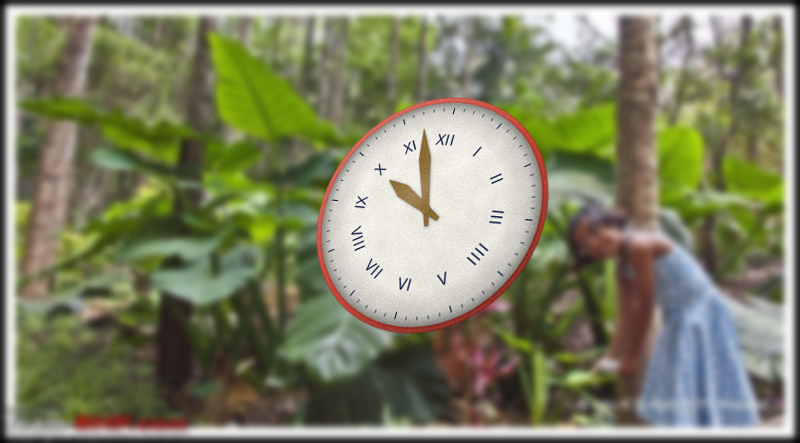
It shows {"hour": 9, "minute": 57}
